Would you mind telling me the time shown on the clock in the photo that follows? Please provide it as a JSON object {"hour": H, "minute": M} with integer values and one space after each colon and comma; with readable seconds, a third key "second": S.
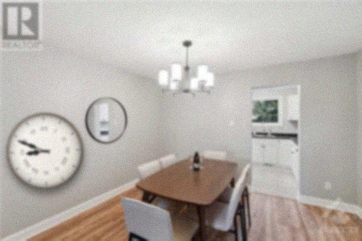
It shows {"hour": 8, "minute": 49}
